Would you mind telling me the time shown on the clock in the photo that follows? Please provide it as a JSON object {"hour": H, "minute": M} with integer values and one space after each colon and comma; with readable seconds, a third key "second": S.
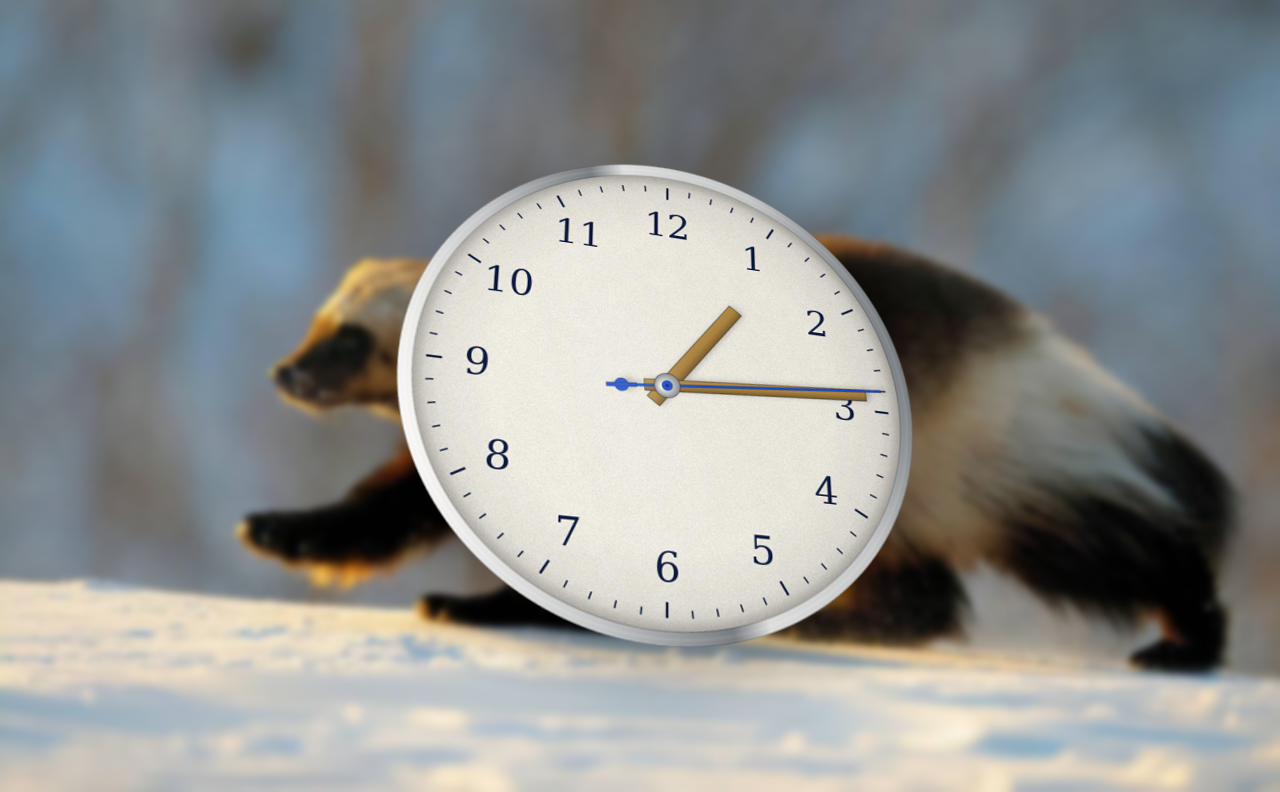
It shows {"hour": 1, "minute": 14, "second": 14}
